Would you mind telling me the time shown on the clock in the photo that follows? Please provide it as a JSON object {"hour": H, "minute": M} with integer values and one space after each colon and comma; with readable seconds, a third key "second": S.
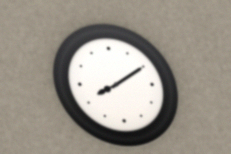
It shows {"hour": 8, "minute": 10}
